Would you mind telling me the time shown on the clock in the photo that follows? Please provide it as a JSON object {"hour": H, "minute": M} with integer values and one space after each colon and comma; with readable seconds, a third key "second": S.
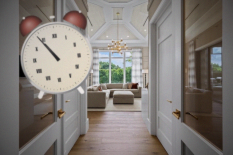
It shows {"hour": 10, "minute": 54}
